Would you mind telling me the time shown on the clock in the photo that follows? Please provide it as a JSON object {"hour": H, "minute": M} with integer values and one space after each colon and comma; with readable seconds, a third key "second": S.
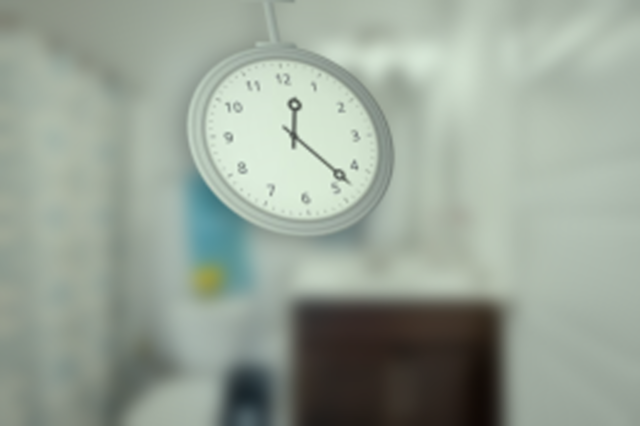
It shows {"hour": 12, "minute": 23}
